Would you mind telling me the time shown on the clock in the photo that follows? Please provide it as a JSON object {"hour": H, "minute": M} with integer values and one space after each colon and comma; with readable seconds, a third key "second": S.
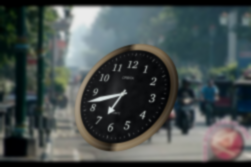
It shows {"hour": 6, "minute": 42}
